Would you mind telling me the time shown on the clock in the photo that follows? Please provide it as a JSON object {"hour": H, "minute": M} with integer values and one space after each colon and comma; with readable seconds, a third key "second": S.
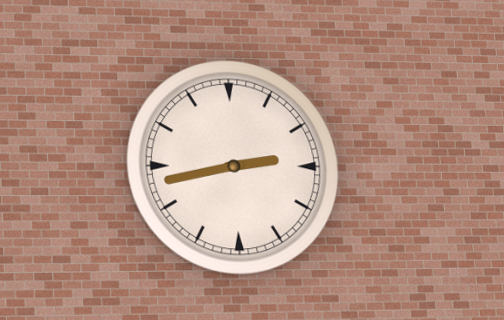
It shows {"hour": 2, "minute": 43}
